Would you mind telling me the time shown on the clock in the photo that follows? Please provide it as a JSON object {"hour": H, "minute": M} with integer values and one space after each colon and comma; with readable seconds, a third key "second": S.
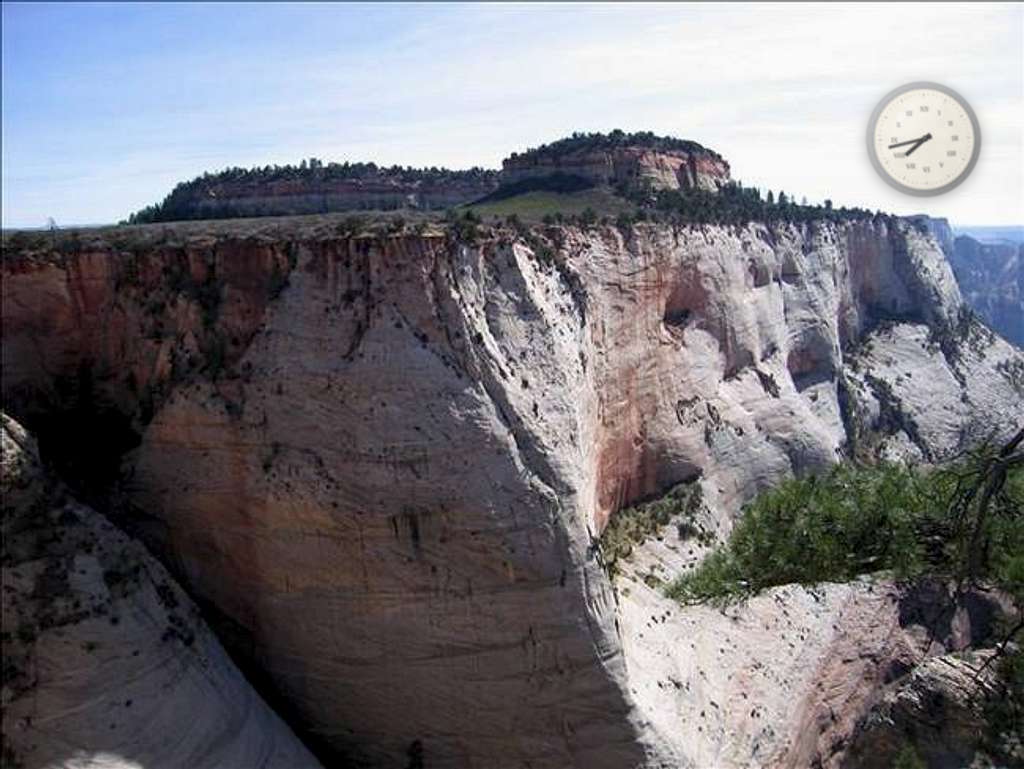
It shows {"hour": 7, "minute": 43}
